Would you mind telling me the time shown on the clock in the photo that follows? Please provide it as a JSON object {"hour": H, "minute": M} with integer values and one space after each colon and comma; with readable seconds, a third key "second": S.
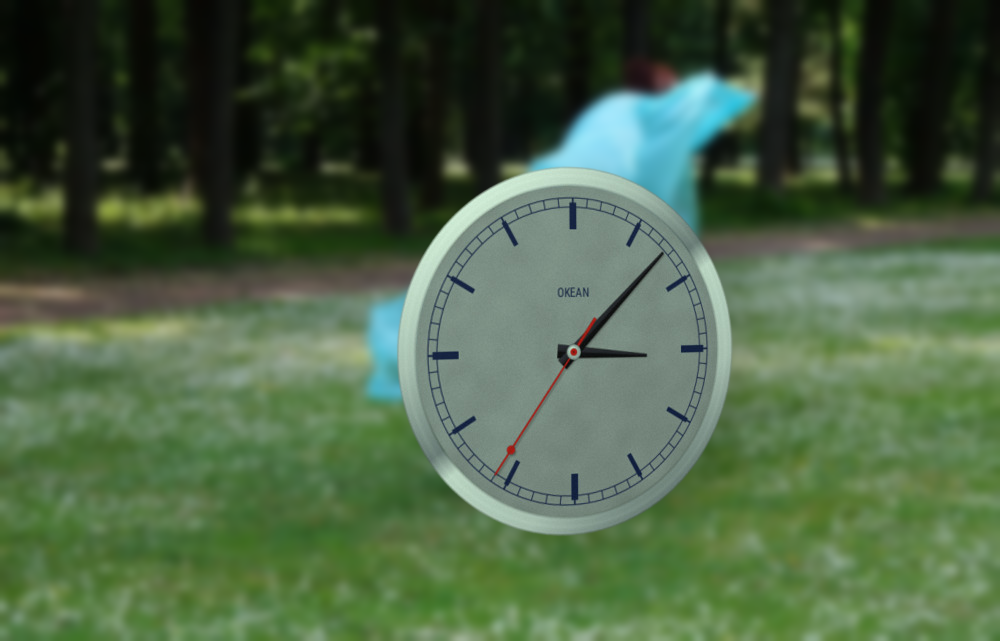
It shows {"hour": 3, "minute": 7, "second": 36}
